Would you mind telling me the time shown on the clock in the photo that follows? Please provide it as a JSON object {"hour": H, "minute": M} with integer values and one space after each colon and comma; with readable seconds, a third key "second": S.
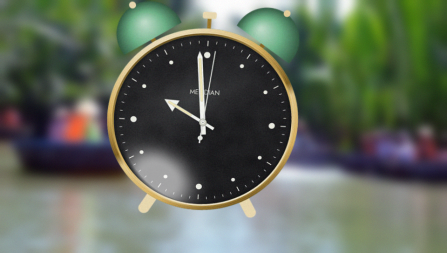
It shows {"hour": 9, "minute": 59, "second": 1}
